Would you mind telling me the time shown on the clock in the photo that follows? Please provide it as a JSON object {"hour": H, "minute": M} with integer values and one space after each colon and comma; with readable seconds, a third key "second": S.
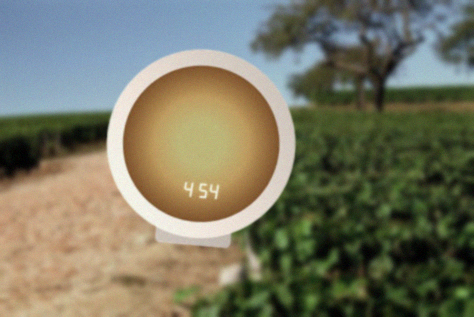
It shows {"hour": 4, "minute": 54}
